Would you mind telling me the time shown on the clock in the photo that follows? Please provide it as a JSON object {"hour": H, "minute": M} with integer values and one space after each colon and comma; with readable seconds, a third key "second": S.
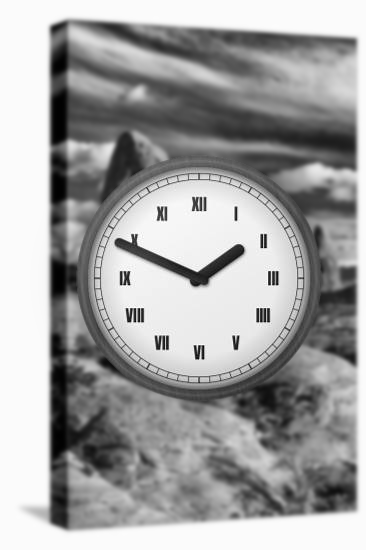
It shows {"hour": 1, "minute": 49}
